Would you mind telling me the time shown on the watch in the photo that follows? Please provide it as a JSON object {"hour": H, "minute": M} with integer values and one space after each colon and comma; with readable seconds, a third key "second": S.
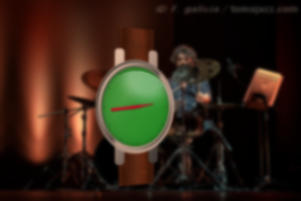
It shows {"hour": 2, "minute": 44}
